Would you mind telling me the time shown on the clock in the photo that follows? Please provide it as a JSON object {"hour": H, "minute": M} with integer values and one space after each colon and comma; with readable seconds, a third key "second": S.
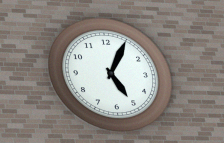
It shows {"hour": 5, "minute": 5}
